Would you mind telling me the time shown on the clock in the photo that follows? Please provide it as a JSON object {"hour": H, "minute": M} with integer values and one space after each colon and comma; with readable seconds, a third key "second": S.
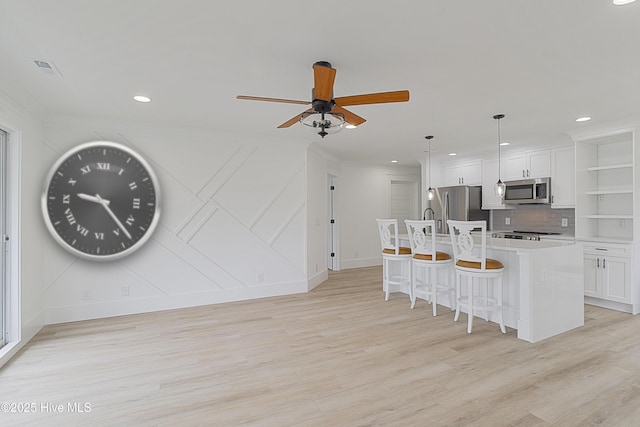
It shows {"hour": 9, "minute": 23}
